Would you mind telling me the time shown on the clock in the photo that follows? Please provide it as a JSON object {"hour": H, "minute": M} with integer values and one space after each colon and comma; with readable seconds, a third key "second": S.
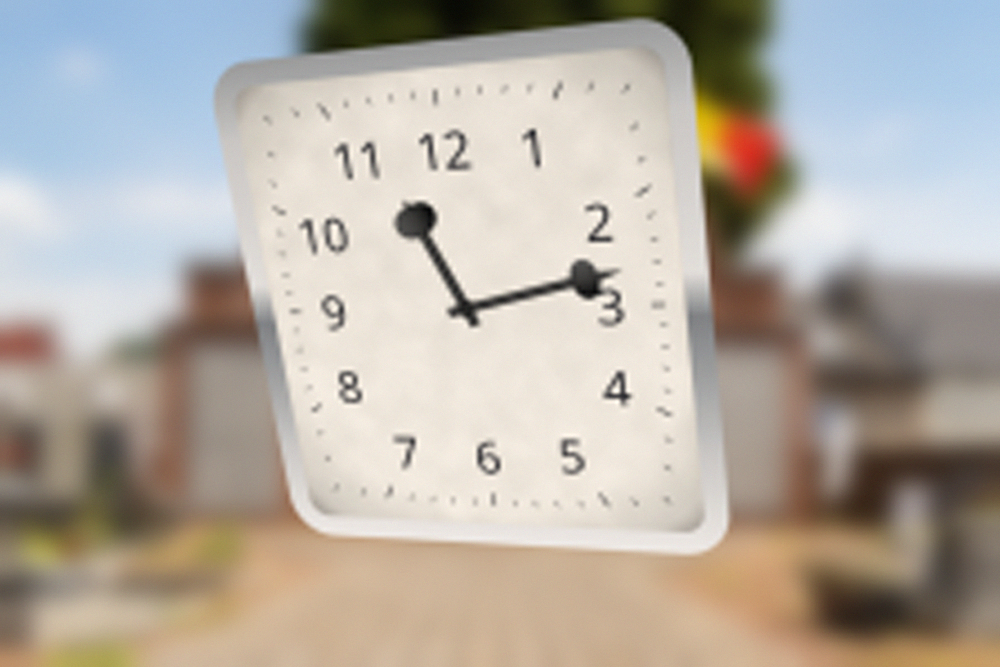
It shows {"hour": 11, "minute": 13}
